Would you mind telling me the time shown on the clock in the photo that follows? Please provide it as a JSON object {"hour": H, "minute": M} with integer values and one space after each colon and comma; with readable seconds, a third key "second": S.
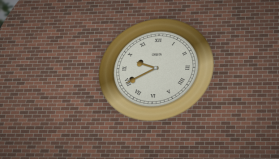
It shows {"hour": 9, "minute": 40}
